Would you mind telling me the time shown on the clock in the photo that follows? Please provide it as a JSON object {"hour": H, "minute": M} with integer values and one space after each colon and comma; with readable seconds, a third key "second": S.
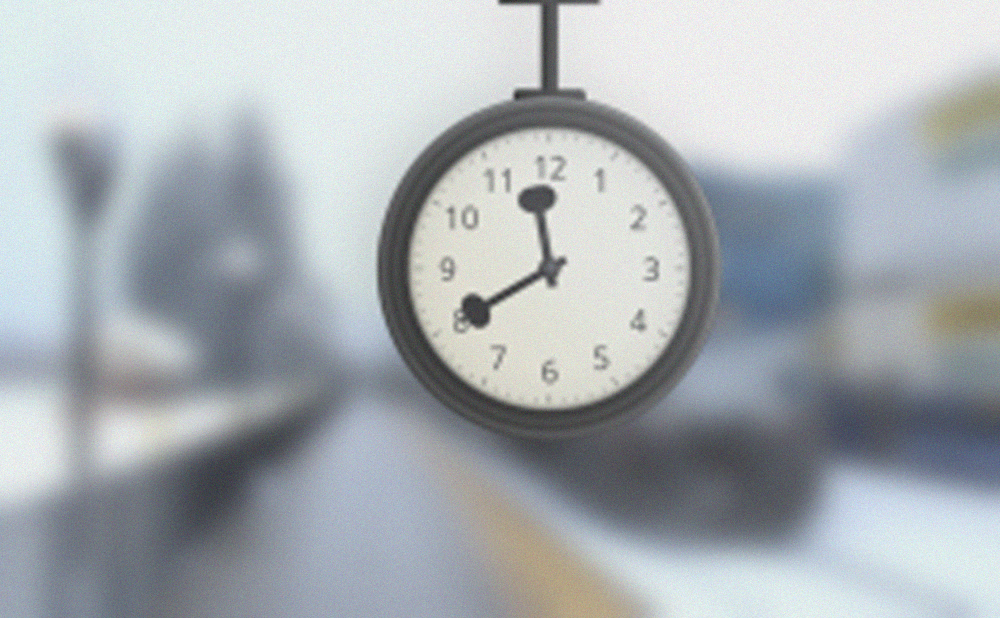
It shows {"hour": 11, "minute": 40}
